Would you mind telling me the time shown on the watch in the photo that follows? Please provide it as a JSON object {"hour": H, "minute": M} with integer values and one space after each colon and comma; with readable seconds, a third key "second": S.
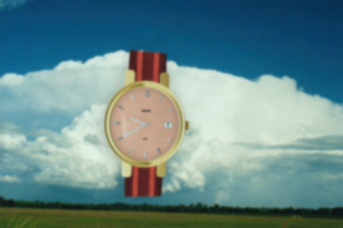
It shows {"hour": 9, "minute": 40}
